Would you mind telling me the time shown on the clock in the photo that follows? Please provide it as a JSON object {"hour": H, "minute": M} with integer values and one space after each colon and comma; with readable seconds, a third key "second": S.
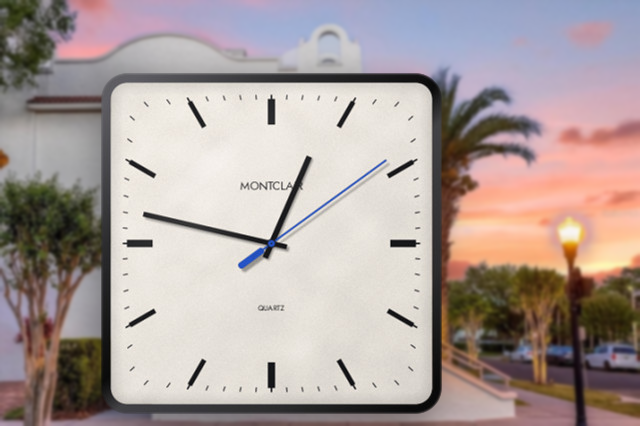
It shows {"hour": 12, "minute": 47, "second": 9}
